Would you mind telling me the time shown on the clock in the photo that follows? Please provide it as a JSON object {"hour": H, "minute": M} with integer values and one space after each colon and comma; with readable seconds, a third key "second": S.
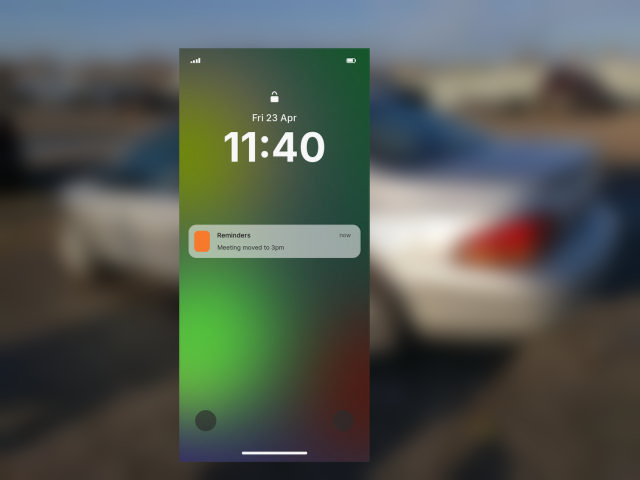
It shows {"hour": 11, "minute": 40}
